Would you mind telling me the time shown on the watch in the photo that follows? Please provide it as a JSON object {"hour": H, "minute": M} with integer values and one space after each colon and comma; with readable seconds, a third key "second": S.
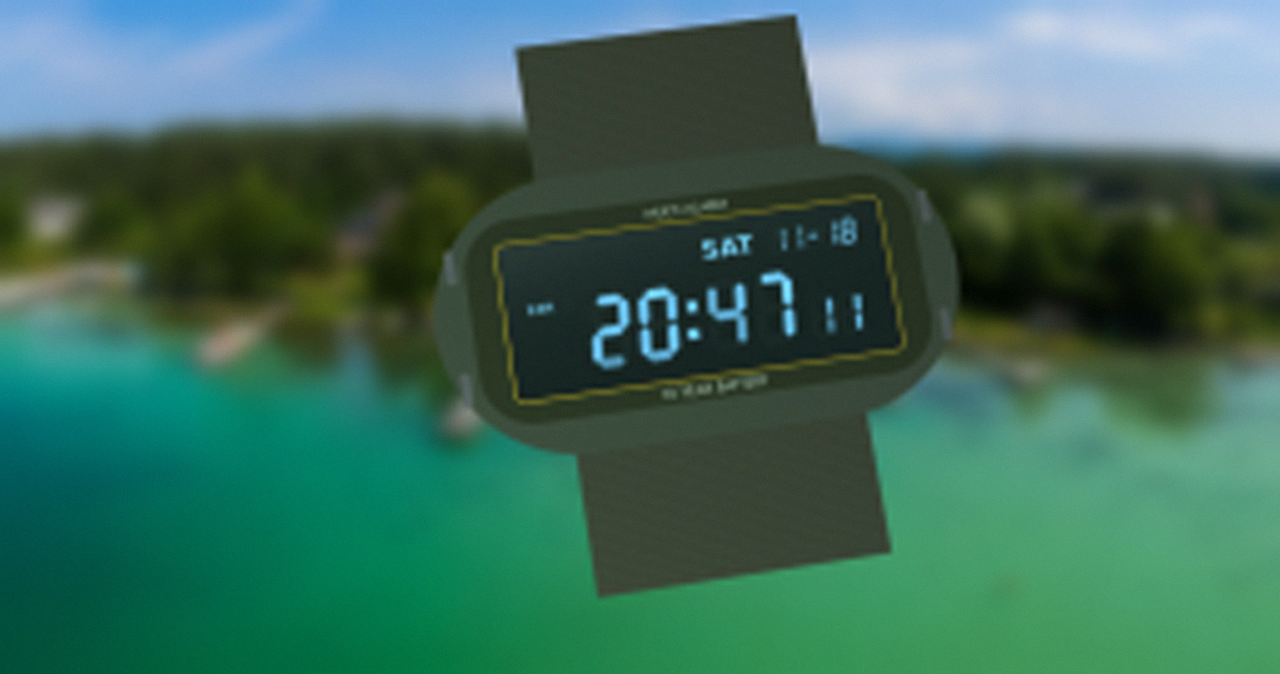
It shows {"hour": 20, "minute": 47, "second": 11}
